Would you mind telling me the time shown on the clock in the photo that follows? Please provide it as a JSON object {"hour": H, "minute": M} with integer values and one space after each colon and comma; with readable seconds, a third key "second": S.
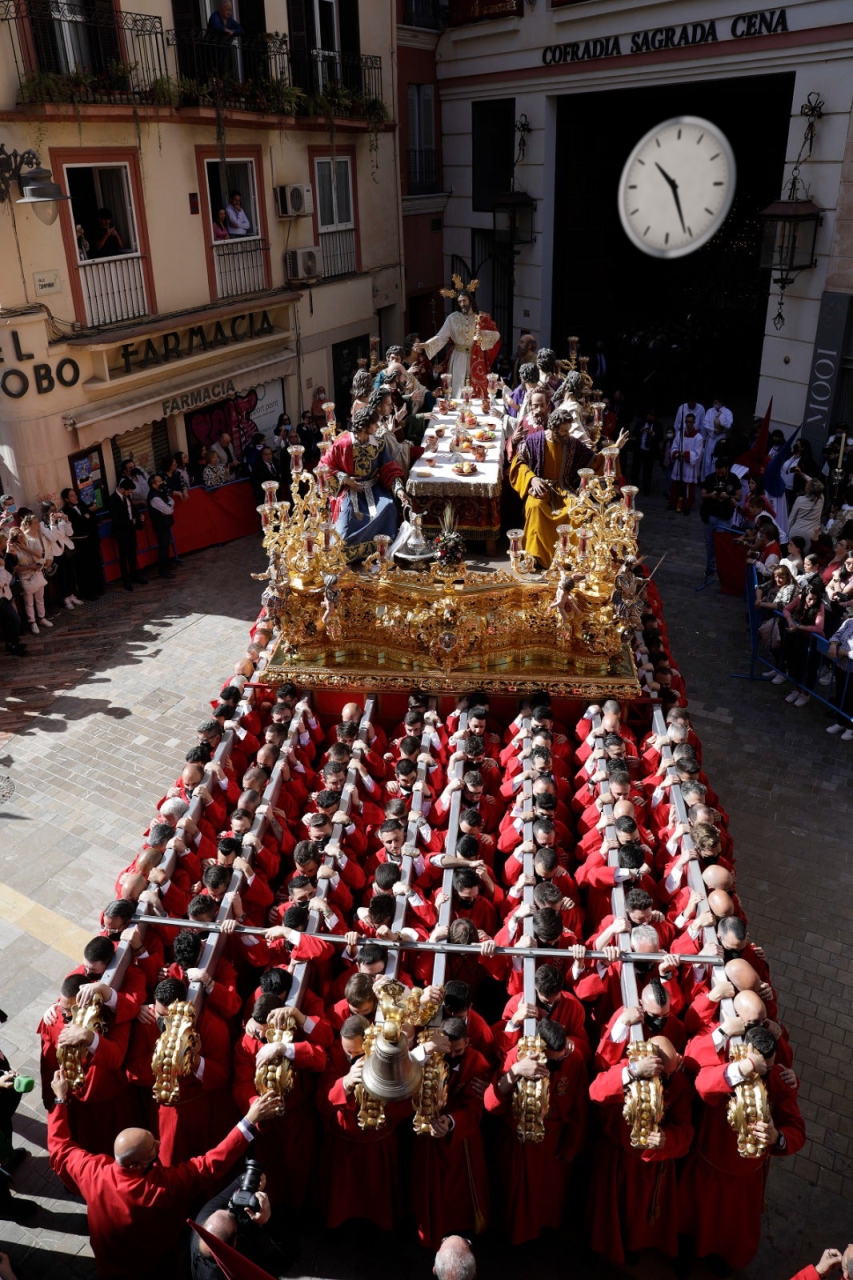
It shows {"hour": 10, "minute": 26}
